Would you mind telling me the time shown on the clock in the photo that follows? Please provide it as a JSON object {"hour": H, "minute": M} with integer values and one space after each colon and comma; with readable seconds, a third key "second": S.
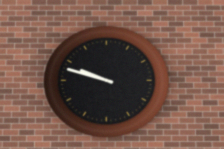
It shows {"hour": 9, "minute": 48}
